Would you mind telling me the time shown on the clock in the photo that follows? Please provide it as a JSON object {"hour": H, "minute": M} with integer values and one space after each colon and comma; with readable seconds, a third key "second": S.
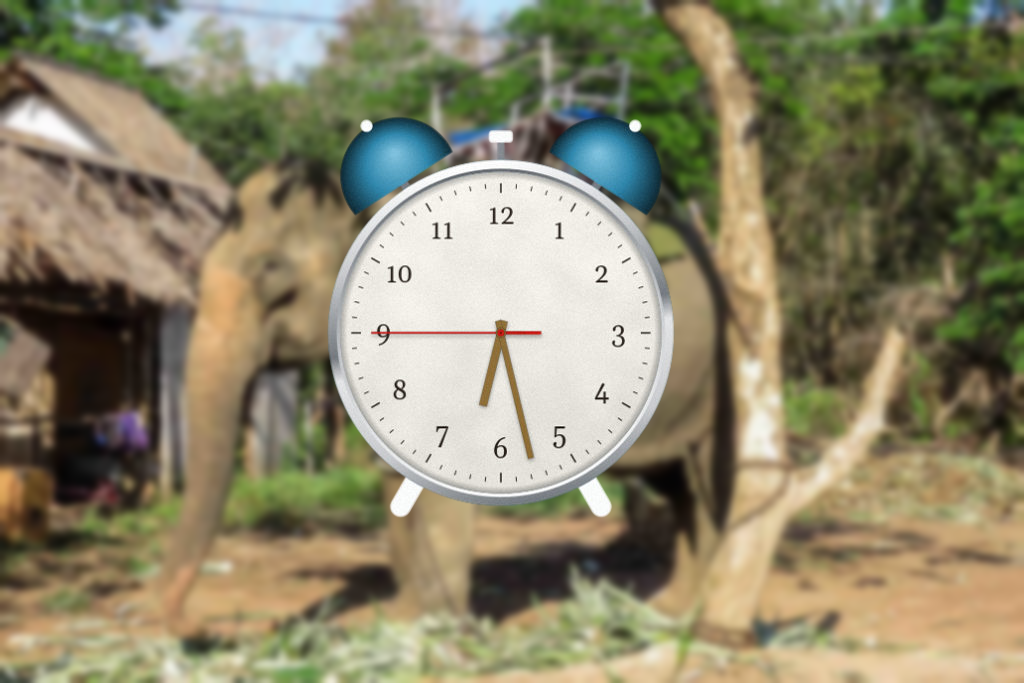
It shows {"hour": 6, "minute": 27, "second": 45}
